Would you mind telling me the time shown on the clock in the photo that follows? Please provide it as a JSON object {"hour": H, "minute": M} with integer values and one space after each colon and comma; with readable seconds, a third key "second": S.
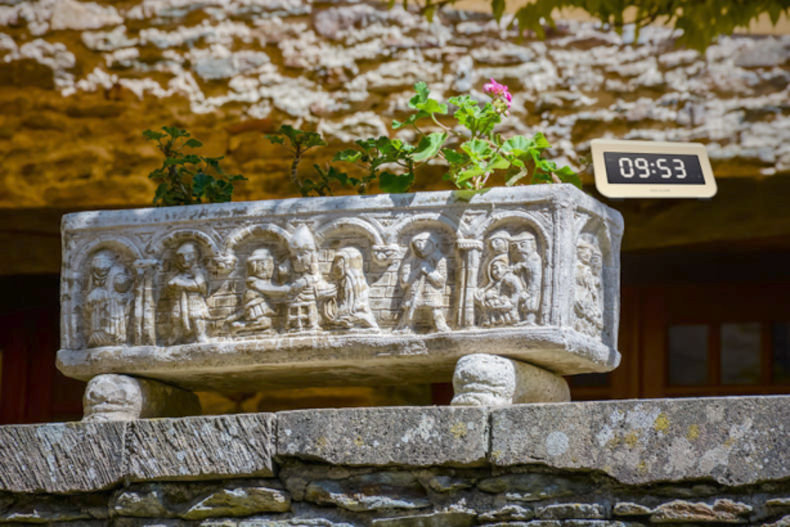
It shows {"hour": 9, "minute": 53}
